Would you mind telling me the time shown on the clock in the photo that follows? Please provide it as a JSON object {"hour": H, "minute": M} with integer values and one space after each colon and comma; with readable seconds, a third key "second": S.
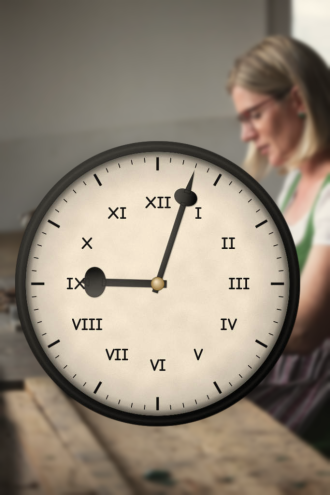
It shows {"hour": 9, "minute": 3}
